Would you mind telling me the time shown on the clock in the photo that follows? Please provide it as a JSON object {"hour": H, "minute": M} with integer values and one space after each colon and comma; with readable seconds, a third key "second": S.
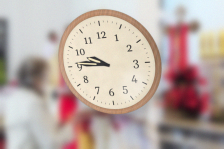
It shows {"hour": 9, "minute": 46}
